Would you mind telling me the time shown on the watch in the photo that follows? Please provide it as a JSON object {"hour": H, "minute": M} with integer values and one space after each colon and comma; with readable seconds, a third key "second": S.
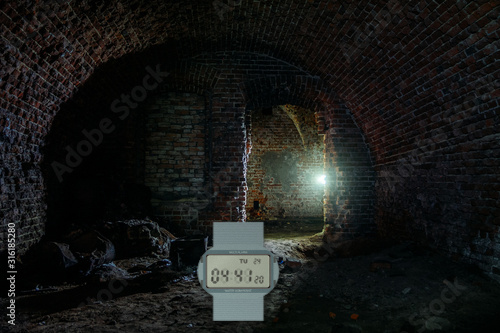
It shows {"hour": 4, "minute": 41, "second": 20}
